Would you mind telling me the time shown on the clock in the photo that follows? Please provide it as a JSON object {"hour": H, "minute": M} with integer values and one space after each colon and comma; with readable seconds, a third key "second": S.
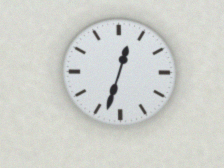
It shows {"hour": 12, "minute": 33}
